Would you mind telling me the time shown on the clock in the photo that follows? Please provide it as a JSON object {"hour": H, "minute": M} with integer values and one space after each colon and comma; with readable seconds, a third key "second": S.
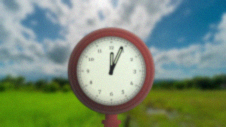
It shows {"hour": 12, "minute": 4}
